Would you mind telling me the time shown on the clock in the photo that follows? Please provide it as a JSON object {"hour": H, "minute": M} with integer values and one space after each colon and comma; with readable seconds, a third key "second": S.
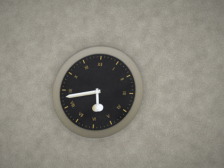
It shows {"hour": 5, "minute": 43}
